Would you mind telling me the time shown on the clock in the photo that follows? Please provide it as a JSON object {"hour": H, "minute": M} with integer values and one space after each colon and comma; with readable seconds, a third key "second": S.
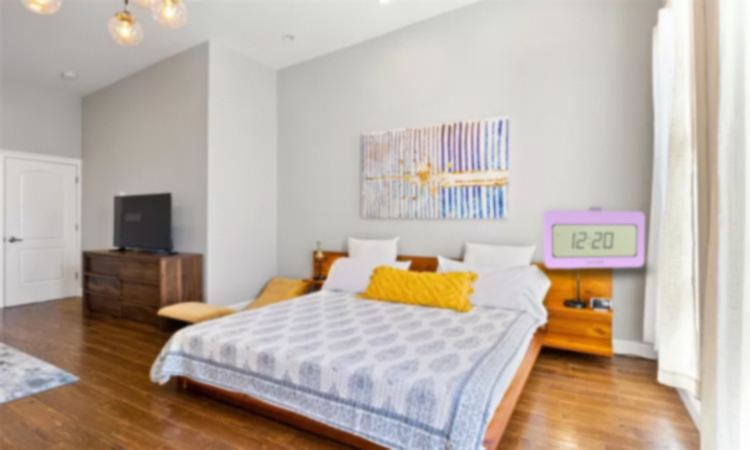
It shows {"hour": 12, "minute": 20}
